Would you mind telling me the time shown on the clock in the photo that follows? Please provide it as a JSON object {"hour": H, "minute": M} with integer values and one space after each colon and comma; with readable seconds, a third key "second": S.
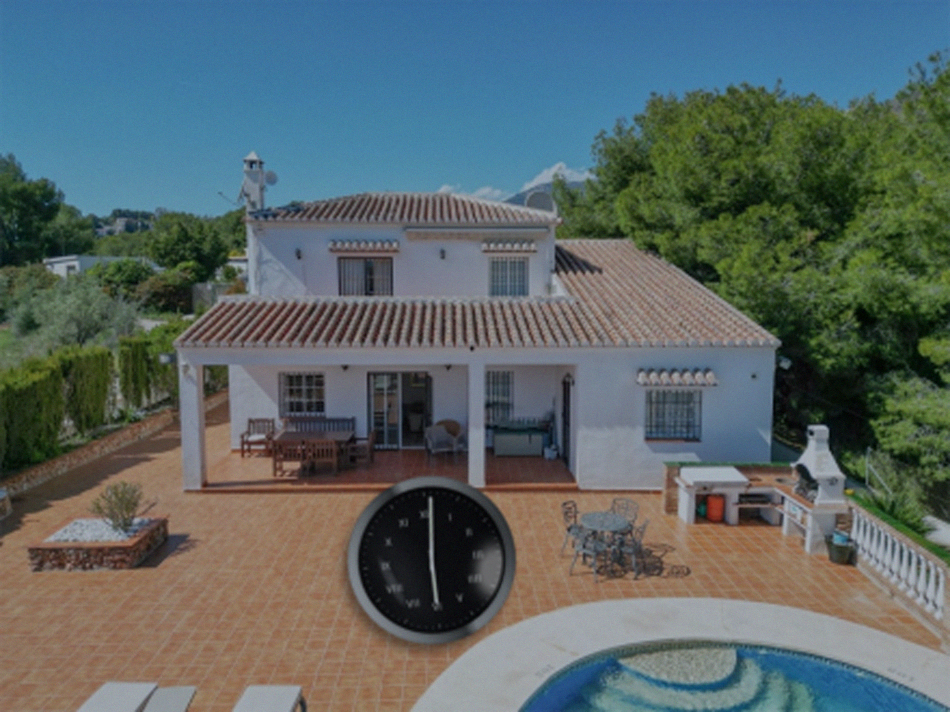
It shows {"hour": 6, "minute": 1}
